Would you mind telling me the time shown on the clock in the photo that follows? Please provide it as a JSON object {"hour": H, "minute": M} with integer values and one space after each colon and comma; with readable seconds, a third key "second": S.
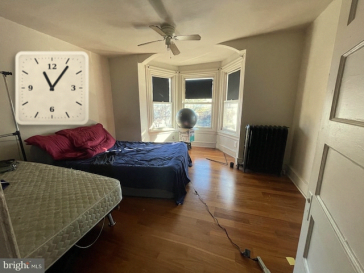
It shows {"hour": 11, "minute": 6}
